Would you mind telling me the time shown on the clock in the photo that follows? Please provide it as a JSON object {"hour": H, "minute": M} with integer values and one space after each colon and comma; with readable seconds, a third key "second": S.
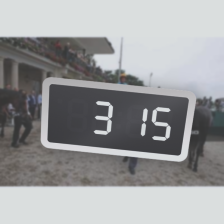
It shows {"hour": 3, "minute": 15}
